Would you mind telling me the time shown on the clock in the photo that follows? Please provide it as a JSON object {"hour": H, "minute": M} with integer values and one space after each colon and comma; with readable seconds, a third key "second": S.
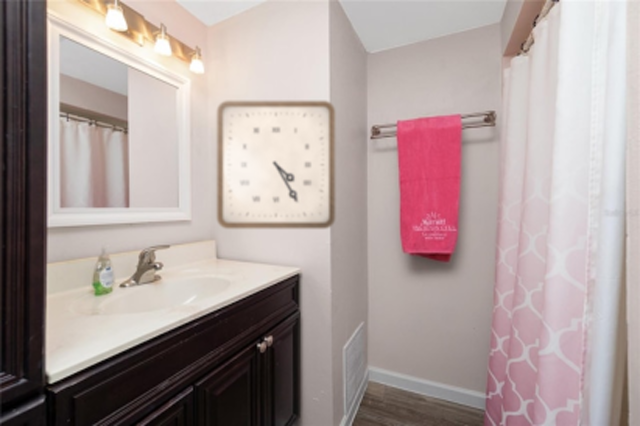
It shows {"hour": 4, "minute": 25}
